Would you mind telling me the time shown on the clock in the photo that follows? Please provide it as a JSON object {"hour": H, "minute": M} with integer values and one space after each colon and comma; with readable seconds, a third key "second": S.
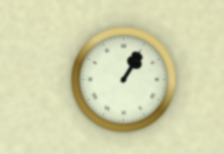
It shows {"hour": 1, "minute": 5}
